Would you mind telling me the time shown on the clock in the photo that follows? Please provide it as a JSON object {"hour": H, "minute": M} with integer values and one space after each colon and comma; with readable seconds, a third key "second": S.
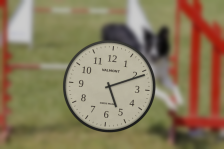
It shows {"hour": 5, "minute": 11}
